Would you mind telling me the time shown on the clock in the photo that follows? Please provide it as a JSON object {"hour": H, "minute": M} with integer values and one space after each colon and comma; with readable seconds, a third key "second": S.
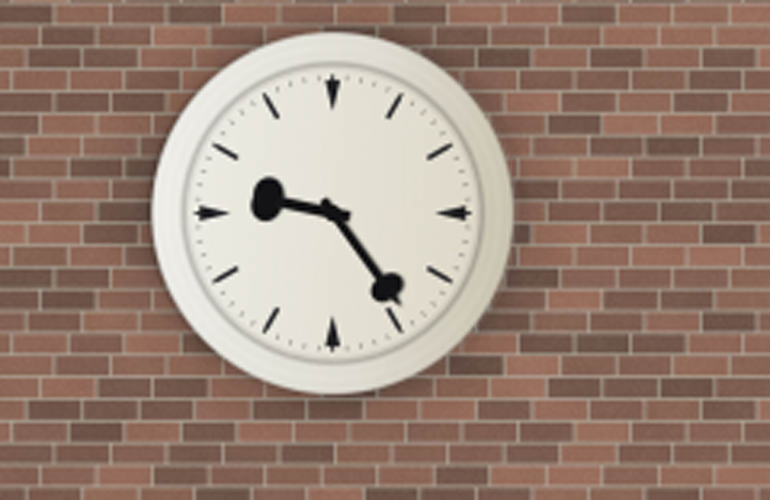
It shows {"hour": 9, "minute": 24}
